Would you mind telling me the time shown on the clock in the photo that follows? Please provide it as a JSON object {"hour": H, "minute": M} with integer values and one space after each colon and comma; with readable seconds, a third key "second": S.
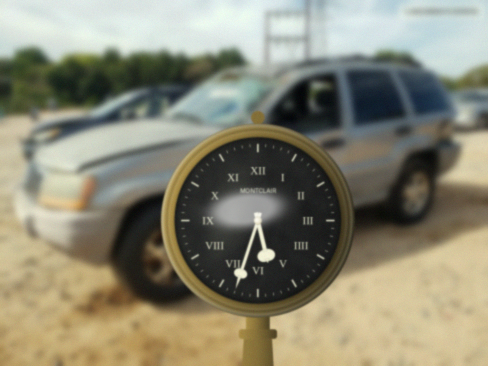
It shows {"hour": 5, "minute": 33}
